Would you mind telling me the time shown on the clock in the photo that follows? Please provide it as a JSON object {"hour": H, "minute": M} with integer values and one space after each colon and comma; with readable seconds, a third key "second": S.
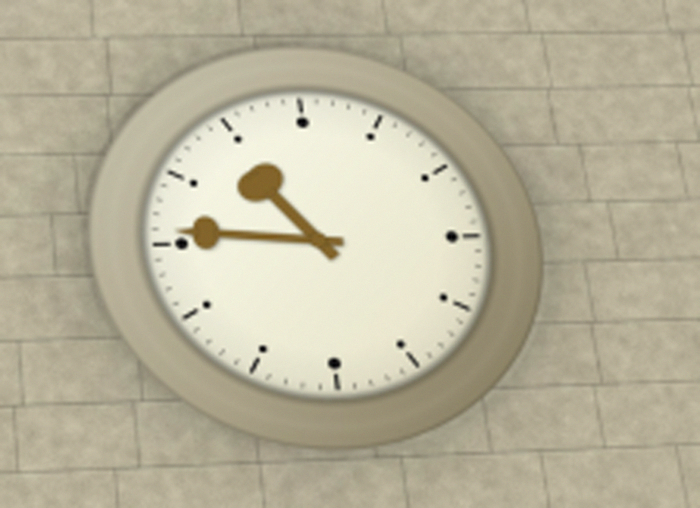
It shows {"hour": 10, "minute": 46}
